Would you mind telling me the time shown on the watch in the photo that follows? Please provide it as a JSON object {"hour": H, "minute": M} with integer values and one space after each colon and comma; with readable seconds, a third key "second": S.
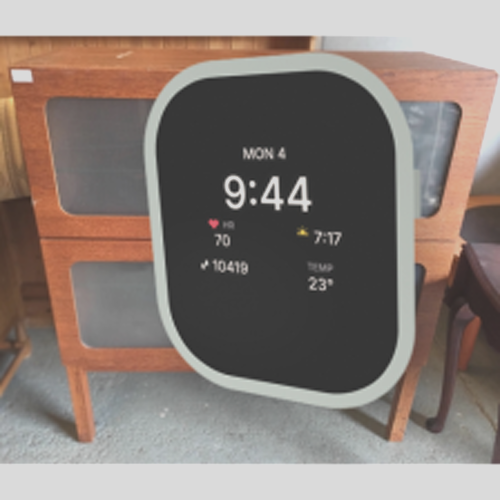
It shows {"hour": 9, "minute": 44}
